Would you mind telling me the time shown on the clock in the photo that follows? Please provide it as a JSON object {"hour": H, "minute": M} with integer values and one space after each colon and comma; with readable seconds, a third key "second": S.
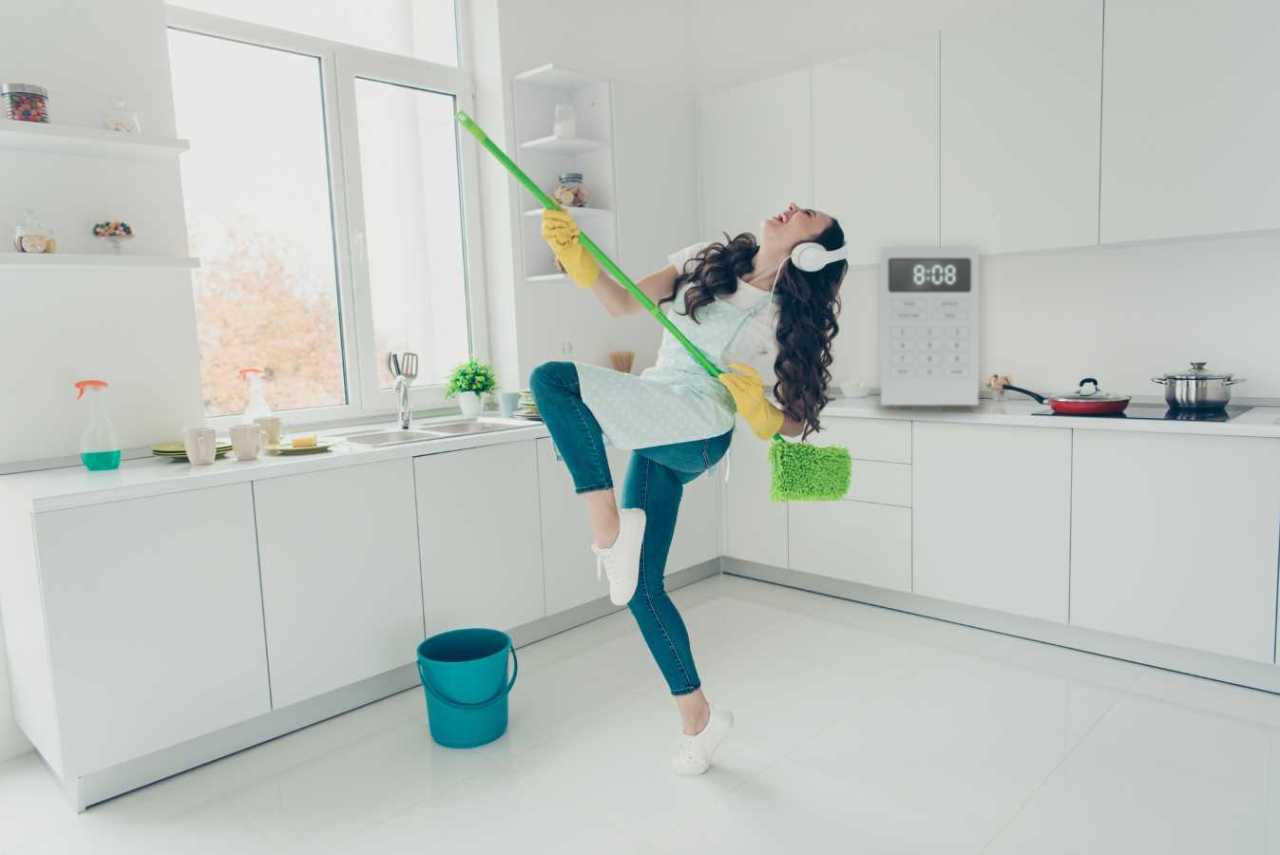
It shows {"hour": 8, "minute": 8}
